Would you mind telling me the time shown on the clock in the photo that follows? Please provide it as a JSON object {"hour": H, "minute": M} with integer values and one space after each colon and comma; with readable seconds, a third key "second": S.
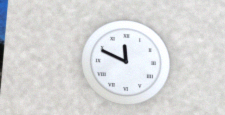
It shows {"hour": 11, "minute": 49}
